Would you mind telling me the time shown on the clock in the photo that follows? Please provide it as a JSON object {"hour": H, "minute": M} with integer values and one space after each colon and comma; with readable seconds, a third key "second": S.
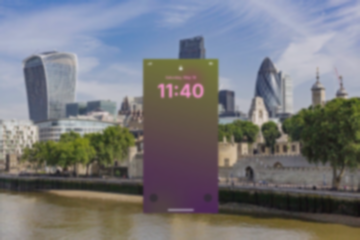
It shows {"hour": 11, "minute": 40}
